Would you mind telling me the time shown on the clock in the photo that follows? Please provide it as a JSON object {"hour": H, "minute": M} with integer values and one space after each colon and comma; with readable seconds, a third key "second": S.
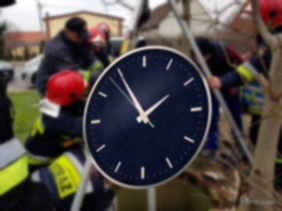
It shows {"hour": 1, "minute": 54, "second": 53}
